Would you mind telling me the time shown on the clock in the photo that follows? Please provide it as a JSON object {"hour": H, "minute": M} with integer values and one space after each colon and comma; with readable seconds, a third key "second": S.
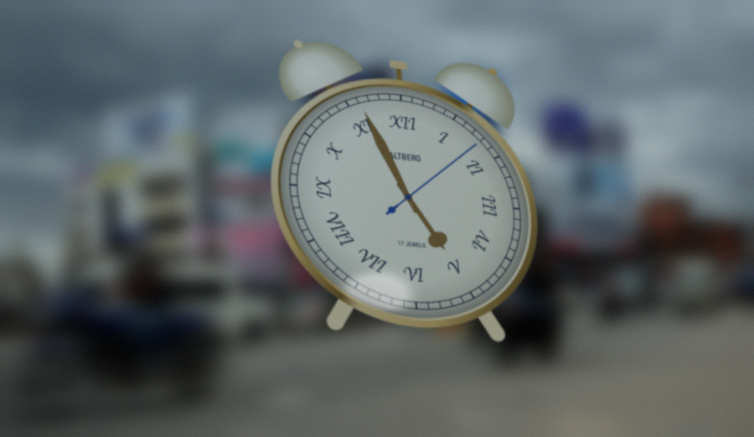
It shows {"hour": 4, "minute": 56, "second": 8}
